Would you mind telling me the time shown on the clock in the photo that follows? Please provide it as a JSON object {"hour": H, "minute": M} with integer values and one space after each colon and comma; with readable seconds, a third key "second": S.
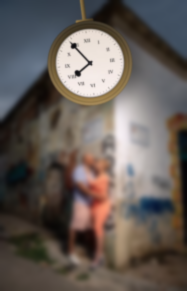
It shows {"hour": 7, "minute": 54}
